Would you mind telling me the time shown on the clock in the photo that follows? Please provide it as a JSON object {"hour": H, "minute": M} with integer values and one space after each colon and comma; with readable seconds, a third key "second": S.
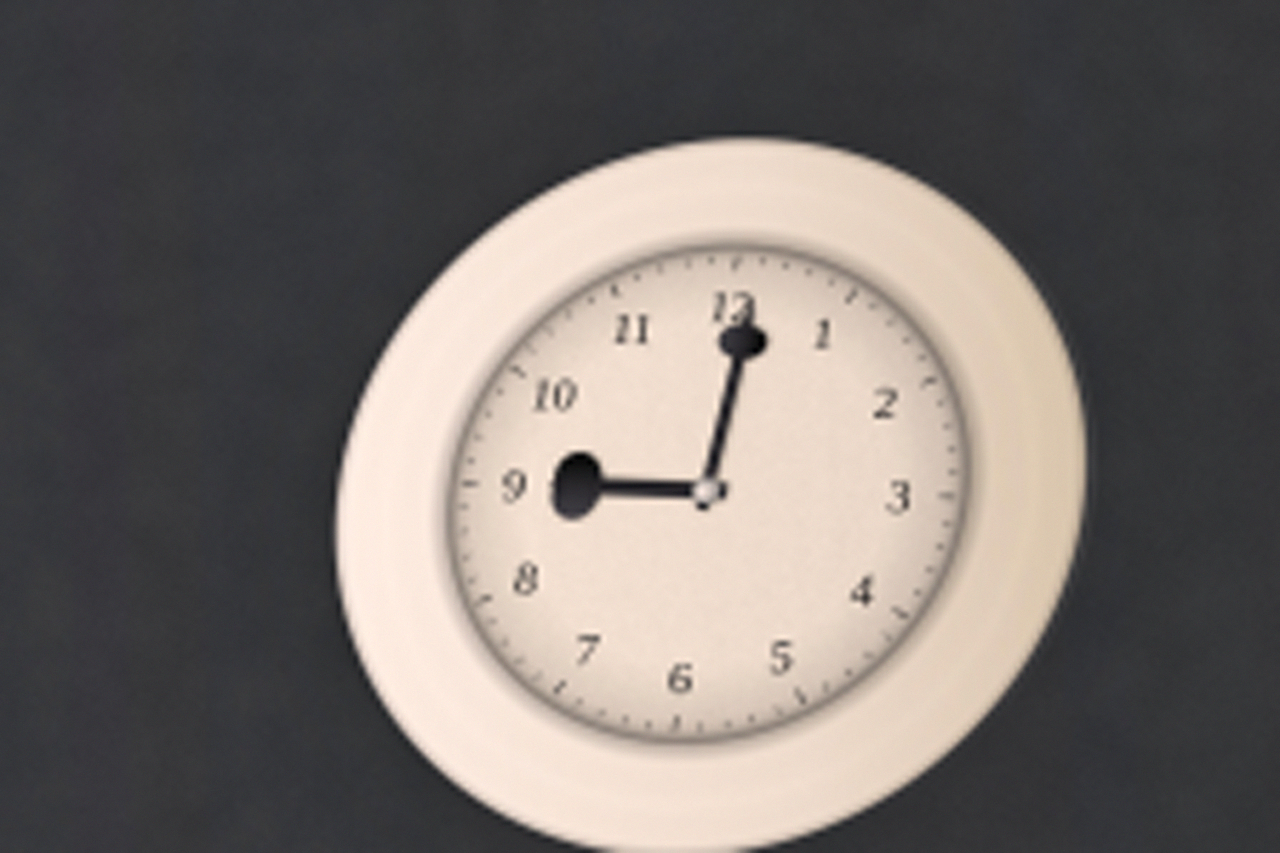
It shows {"hour": 9, "minute": 1}
